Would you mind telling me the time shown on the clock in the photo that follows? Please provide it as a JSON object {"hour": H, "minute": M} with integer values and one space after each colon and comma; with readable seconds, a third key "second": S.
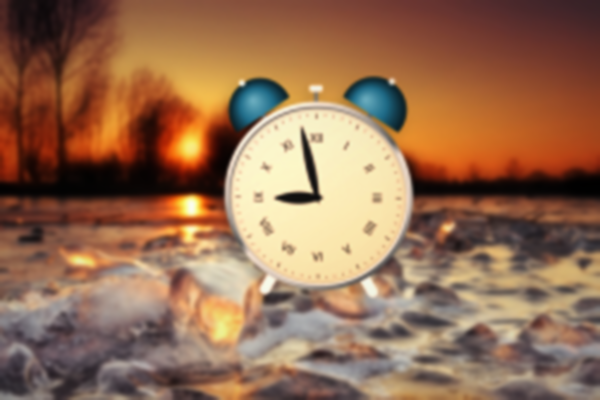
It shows {"hour": 8, "minute": 58}
